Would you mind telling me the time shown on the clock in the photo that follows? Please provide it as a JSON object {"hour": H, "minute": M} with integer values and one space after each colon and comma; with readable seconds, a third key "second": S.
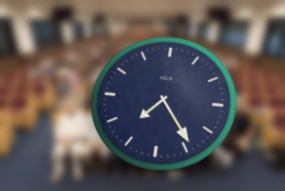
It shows {"hour": 7, "minute": 24}
